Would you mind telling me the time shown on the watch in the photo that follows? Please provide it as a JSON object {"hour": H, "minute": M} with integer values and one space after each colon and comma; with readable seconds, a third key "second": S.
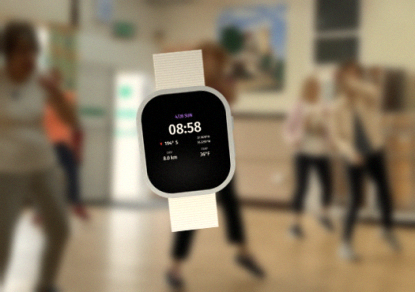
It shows {"hour": 8, "minute": 58}
